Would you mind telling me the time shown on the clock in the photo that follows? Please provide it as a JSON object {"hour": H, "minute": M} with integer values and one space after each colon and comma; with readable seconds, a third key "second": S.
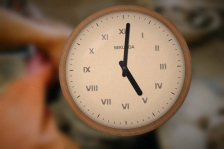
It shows {"hour": 5, "minute": 1}
